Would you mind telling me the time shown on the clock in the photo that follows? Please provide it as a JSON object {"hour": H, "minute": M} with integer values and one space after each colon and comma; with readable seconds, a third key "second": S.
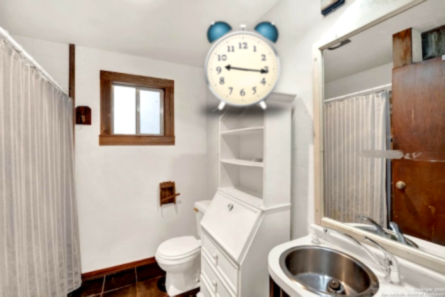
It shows {"hour": 9, "minute": 16}
